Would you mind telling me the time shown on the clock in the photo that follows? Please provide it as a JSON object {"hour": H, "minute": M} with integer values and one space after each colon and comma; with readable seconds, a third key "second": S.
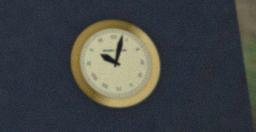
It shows {"hour": 10, "minute": 3}
